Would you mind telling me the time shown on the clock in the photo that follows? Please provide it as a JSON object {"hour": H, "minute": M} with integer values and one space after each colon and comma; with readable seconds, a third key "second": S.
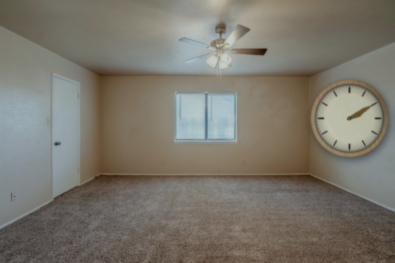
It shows {"hour": 2, "minute": 10}
